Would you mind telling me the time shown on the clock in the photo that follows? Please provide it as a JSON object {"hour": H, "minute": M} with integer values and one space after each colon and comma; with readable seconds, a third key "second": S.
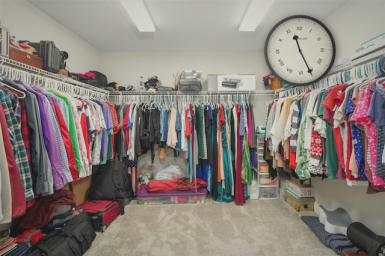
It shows {"hour": 11, "minute": 26}
